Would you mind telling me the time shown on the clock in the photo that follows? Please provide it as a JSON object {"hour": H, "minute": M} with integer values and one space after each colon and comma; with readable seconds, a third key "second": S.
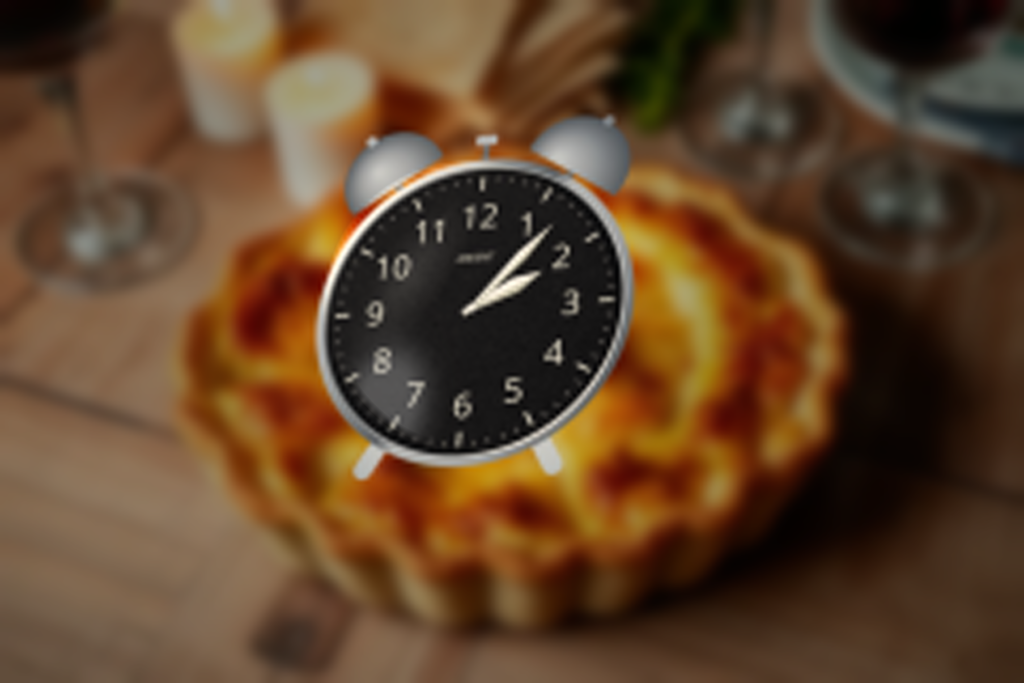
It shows {"hour": 2, "minute": 7}
